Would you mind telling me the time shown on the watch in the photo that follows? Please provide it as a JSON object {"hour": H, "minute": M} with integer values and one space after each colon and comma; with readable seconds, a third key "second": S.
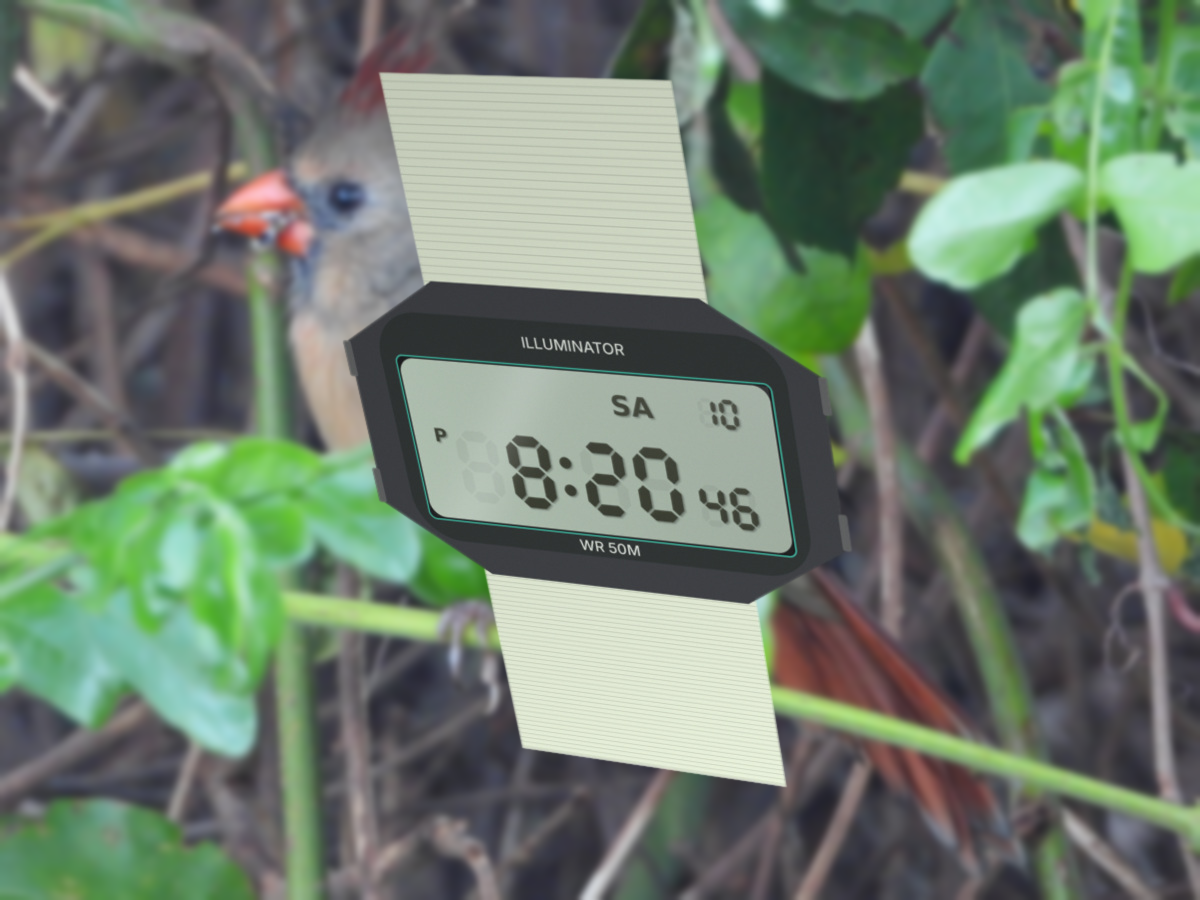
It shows {"hour": 8, "minute": 20, "second": 46}
